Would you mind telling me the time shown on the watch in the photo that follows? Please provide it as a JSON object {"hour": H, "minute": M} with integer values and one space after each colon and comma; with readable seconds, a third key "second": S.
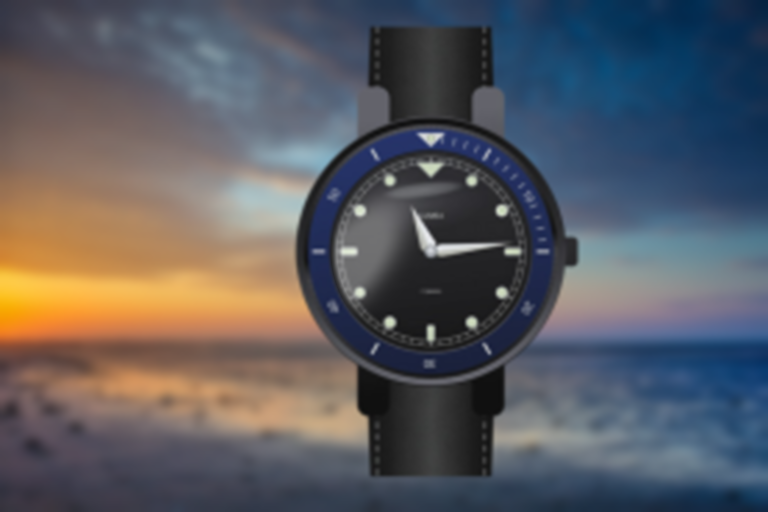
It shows {"hour": 11, "minute": 14}
